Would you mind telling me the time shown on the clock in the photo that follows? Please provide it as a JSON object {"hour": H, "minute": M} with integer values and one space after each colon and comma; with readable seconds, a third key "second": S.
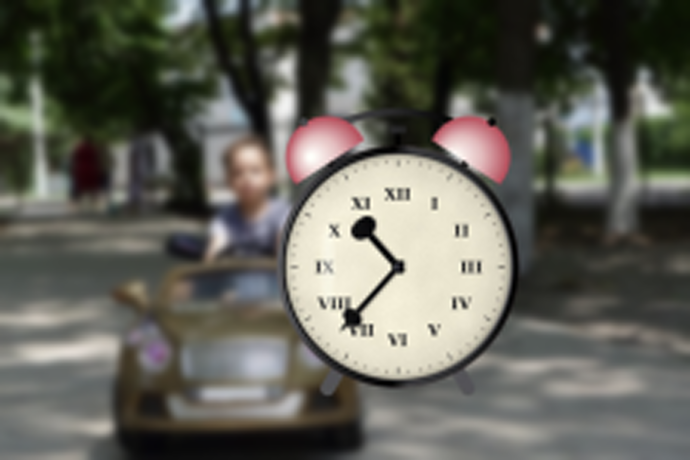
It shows {"hour": 10, "minute": 37}
